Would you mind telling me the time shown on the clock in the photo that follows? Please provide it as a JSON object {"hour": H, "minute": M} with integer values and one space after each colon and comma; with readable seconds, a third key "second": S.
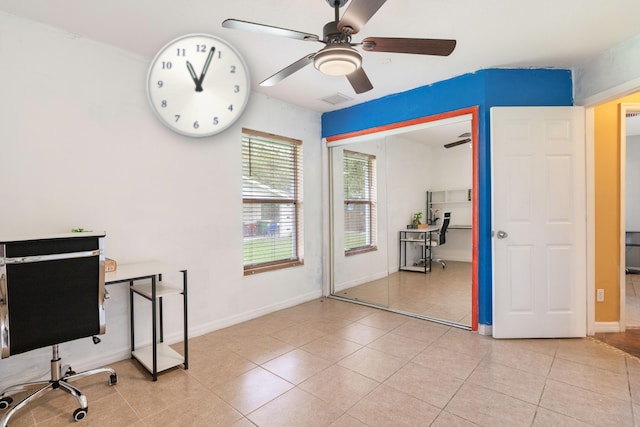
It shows {"hour": 11, "minute": 3}
